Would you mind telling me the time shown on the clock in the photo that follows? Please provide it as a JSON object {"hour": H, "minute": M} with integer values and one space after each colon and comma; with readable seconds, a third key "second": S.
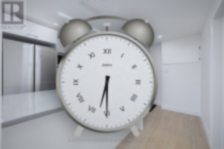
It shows {"hour": 6, "minute": 30}
